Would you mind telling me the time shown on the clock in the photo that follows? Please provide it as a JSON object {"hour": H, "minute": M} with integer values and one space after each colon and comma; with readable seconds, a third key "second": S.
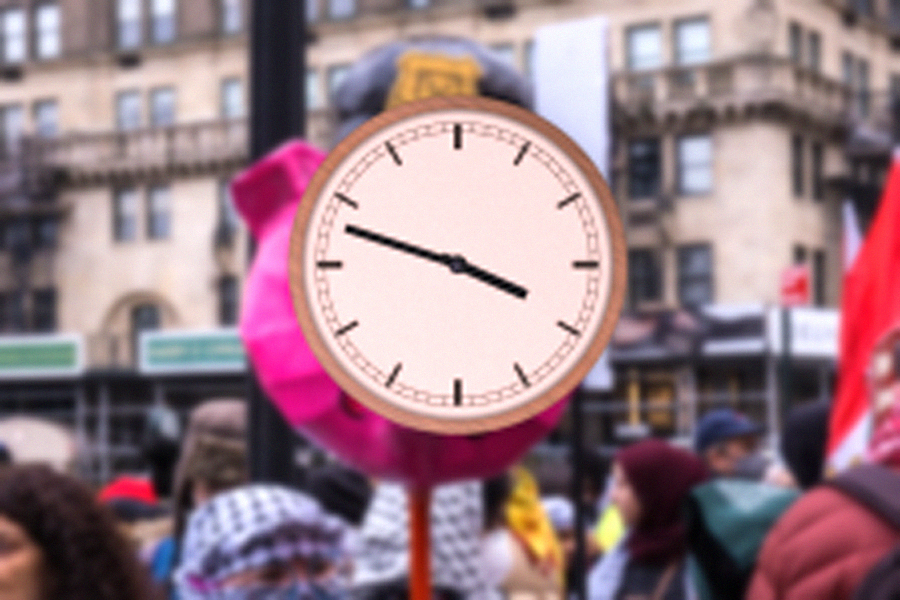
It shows {"hour": 3, "minute": 48}
